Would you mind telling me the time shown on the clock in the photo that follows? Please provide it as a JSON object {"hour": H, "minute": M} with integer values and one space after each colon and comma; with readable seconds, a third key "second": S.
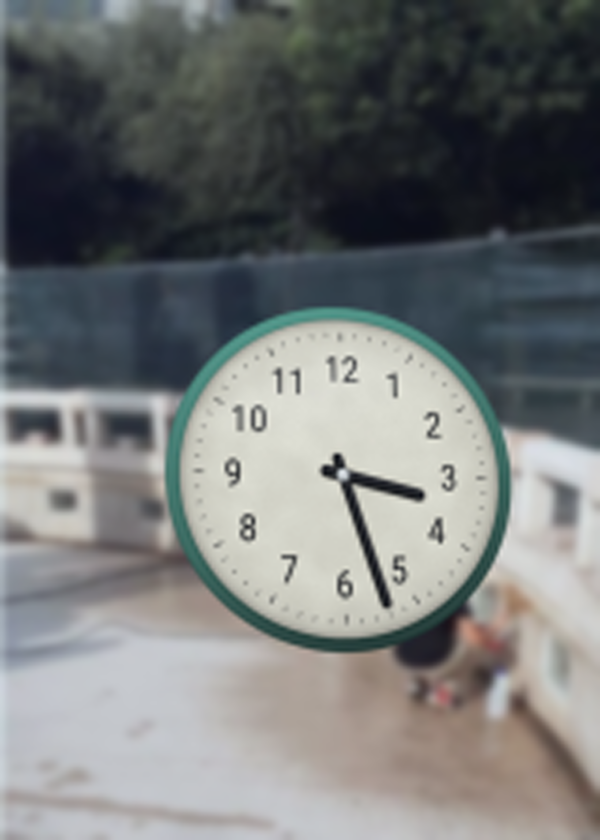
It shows {"hour": 3, "minute": 27}
